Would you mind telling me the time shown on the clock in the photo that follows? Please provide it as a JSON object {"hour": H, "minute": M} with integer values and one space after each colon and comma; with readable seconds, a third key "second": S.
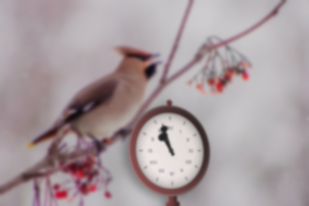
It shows {"hour": 10, "minute": 57}
